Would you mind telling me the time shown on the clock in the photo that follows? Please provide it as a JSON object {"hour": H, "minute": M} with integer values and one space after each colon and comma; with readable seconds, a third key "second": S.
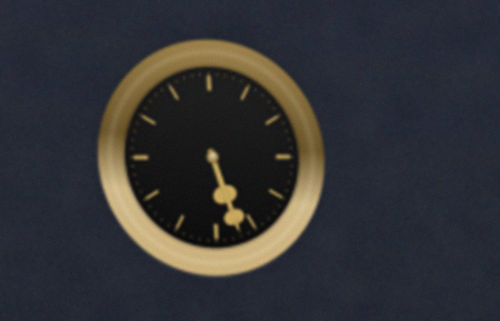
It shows {"hour": 5, "minute": 27}
